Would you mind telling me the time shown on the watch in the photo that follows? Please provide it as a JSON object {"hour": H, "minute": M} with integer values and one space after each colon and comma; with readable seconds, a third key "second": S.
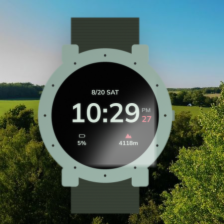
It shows {"hour": 10, "minute": 29, "second": 27}
